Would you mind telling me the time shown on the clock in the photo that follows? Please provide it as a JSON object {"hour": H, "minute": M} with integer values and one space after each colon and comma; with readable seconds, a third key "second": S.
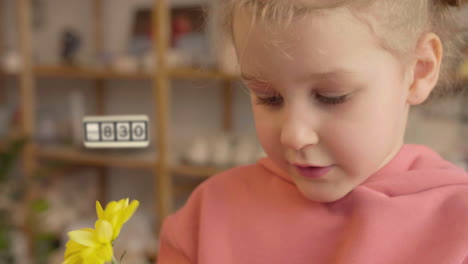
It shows {"hour": 8, "minute": 30}
